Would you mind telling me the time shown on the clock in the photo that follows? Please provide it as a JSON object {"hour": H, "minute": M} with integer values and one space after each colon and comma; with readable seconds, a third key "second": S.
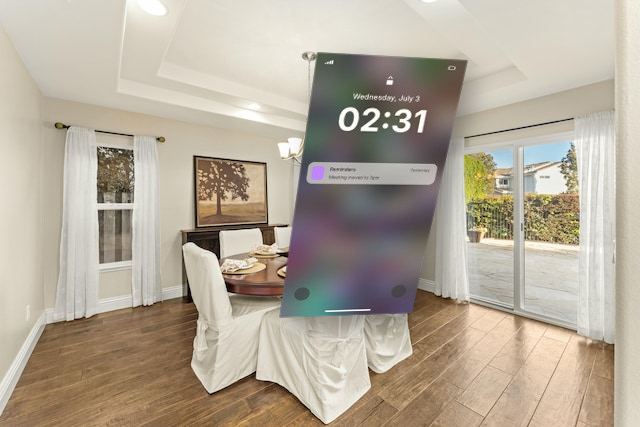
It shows {"hour": 2, "minute": 31}
